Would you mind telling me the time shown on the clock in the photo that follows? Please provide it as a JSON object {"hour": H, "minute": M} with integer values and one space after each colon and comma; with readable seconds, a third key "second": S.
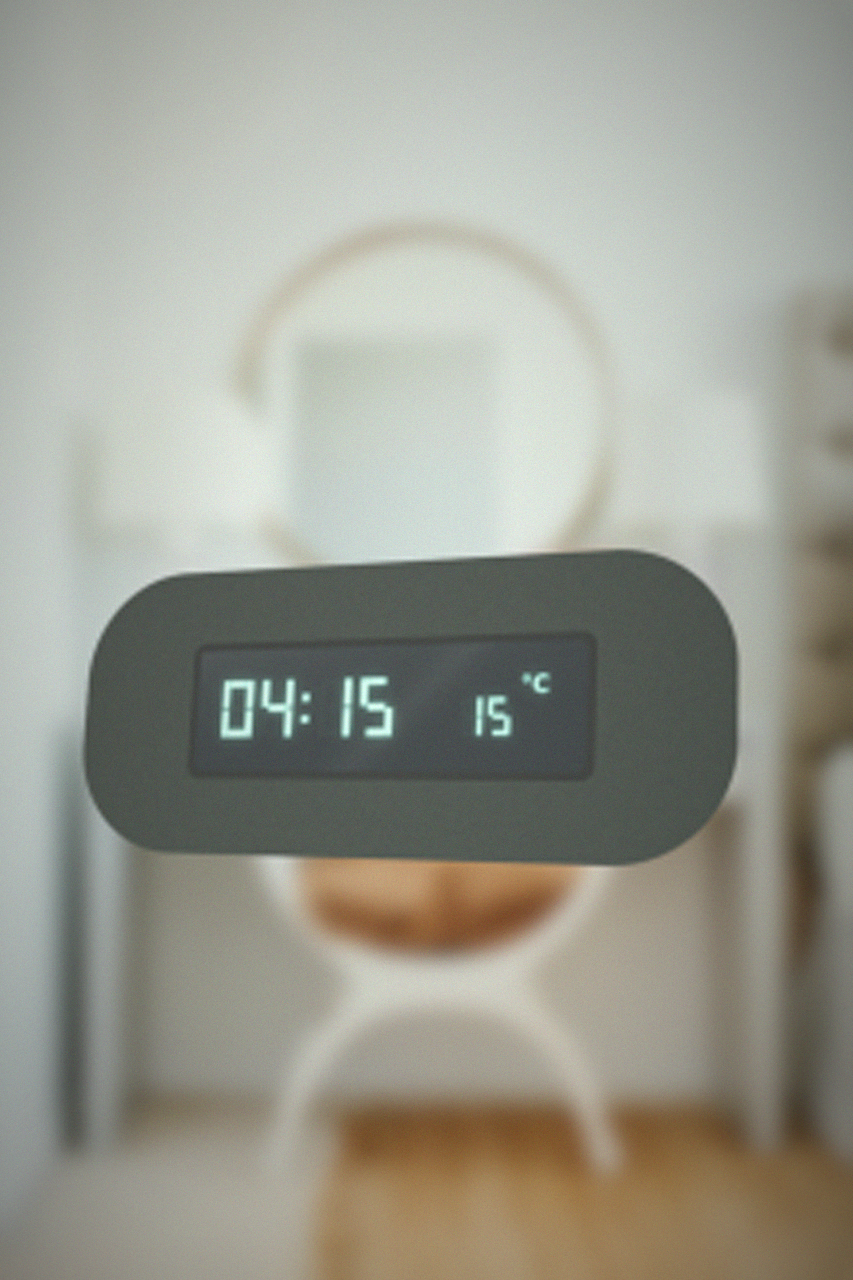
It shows {"hour": 4, "minute": 15}
